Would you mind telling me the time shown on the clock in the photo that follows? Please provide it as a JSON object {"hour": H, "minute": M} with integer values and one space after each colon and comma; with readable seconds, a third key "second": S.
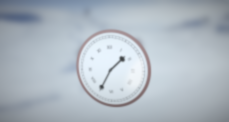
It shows {"hour": 1, "minute": 35}
